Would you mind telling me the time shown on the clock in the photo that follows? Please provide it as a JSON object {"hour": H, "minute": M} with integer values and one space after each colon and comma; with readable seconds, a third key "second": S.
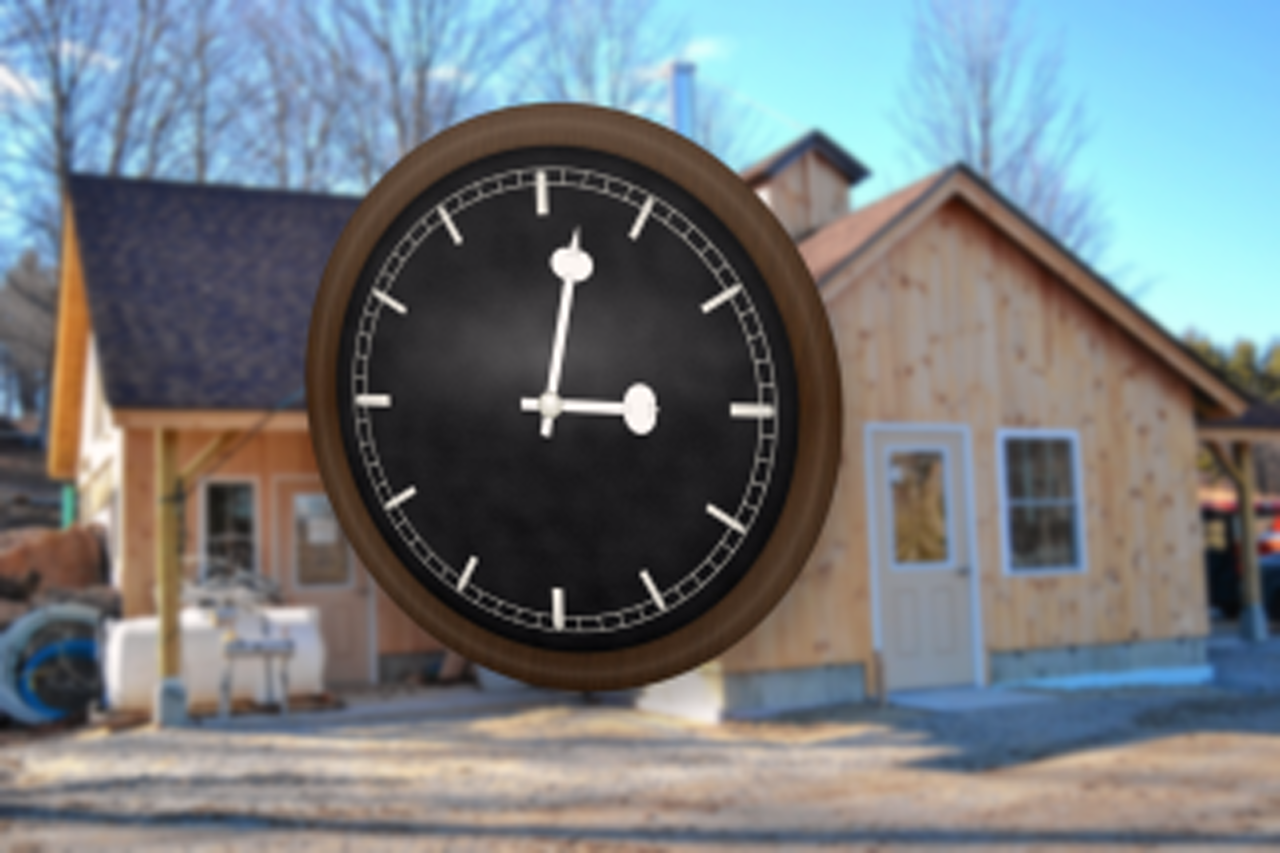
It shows {"hour": 3, "minute": 2}
